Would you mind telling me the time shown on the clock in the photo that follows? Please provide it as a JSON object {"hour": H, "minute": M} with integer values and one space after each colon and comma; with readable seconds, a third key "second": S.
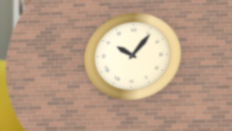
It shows {"hour": 10, "minute": 6}
